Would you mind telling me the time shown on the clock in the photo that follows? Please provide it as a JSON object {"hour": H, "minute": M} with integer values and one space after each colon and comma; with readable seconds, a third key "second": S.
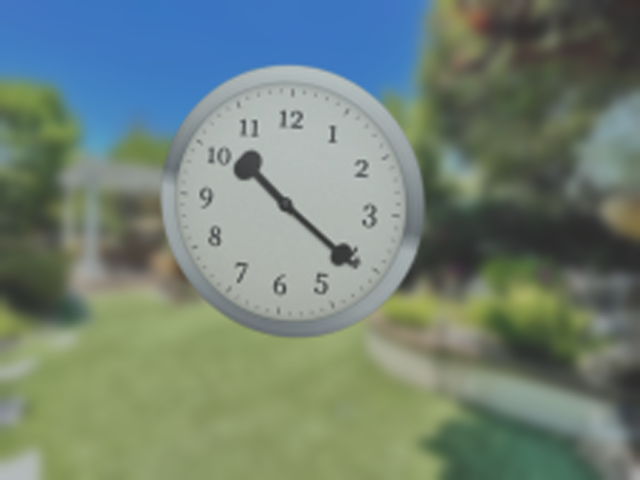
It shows {"hour": 10, "minute": 21}
